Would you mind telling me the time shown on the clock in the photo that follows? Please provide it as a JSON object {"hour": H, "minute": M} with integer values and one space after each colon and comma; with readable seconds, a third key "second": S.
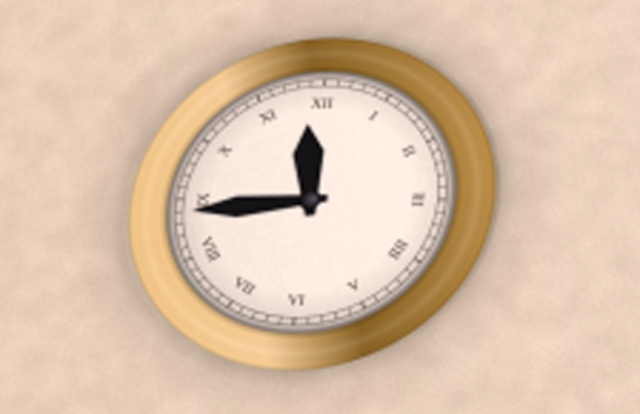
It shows {"hour": 11, "minute": 44}
